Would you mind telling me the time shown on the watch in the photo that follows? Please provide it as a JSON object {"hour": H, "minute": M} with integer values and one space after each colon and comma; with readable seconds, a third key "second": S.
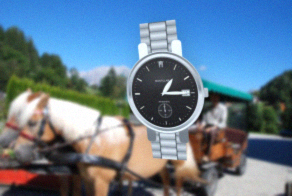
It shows {"hour": 1, "minute": 15}
